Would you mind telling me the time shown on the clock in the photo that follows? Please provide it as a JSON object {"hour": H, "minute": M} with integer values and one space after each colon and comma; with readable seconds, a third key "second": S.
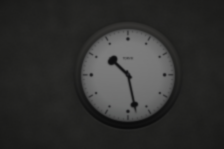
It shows {"hour": 10, "minute": 28}
